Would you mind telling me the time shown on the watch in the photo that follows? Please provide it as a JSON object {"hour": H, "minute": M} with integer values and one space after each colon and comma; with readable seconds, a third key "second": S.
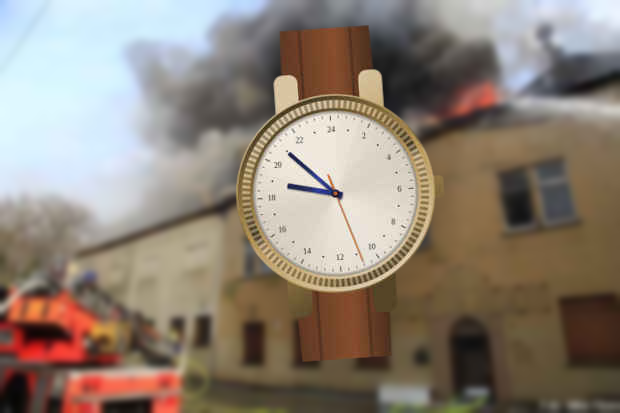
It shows {"hour": 18, "minute": 52, "second": 27}
